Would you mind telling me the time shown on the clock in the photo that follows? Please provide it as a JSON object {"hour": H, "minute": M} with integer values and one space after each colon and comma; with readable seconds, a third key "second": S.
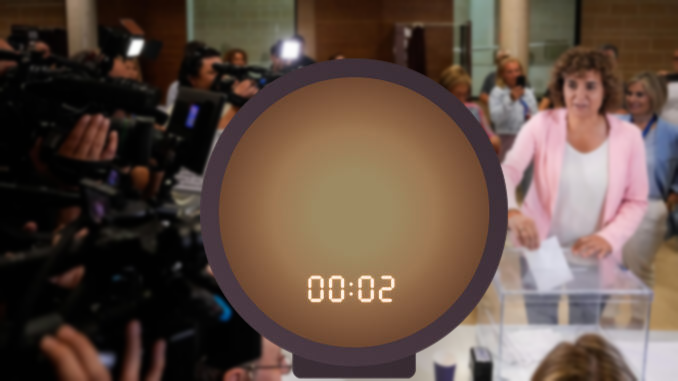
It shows {"hour": 0, "minute": 2}
